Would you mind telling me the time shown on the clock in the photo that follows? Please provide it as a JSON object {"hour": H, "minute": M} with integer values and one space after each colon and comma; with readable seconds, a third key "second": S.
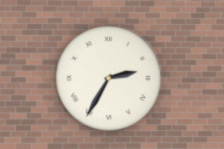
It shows {"hour": 2, "minute": 35}
